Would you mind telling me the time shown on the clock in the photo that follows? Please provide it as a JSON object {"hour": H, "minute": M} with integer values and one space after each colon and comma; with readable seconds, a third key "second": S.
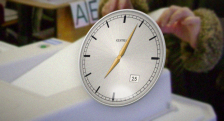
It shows {"hour": 7, "minute": 4}
